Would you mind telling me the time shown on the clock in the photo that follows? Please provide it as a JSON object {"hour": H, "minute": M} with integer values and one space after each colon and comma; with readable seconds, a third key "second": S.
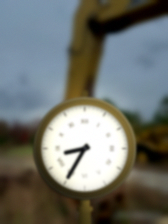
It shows {"hour": 8, "minute": 35}
